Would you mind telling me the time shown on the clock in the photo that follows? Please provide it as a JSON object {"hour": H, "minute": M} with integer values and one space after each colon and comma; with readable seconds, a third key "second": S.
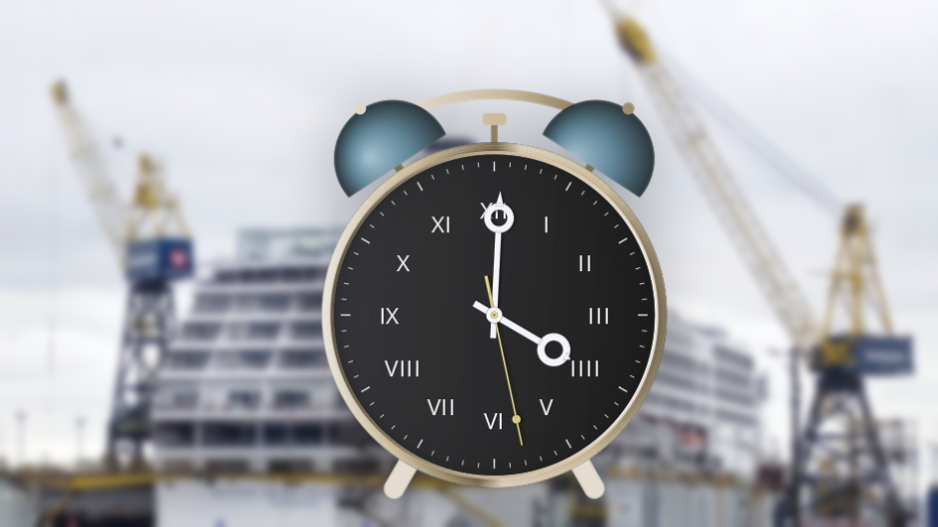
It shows {"hour": 4, "minute": 0, "second": 28}
